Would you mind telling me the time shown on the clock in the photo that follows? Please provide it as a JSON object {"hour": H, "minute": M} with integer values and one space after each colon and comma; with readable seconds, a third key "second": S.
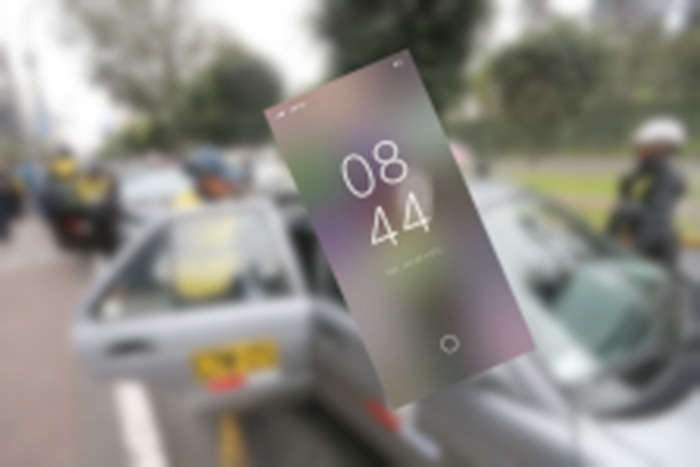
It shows {"hour": 8, "minute": 44}
